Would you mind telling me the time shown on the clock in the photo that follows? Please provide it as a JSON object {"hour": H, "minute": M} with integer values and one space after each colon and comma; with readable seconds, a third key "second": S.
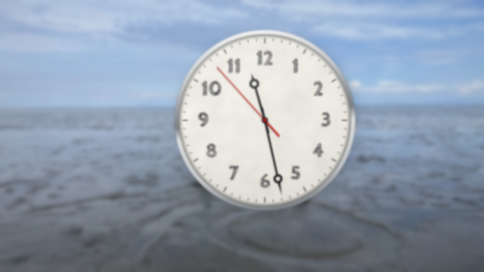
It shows {"hour": 11, "minute": 27, "second": 53}
